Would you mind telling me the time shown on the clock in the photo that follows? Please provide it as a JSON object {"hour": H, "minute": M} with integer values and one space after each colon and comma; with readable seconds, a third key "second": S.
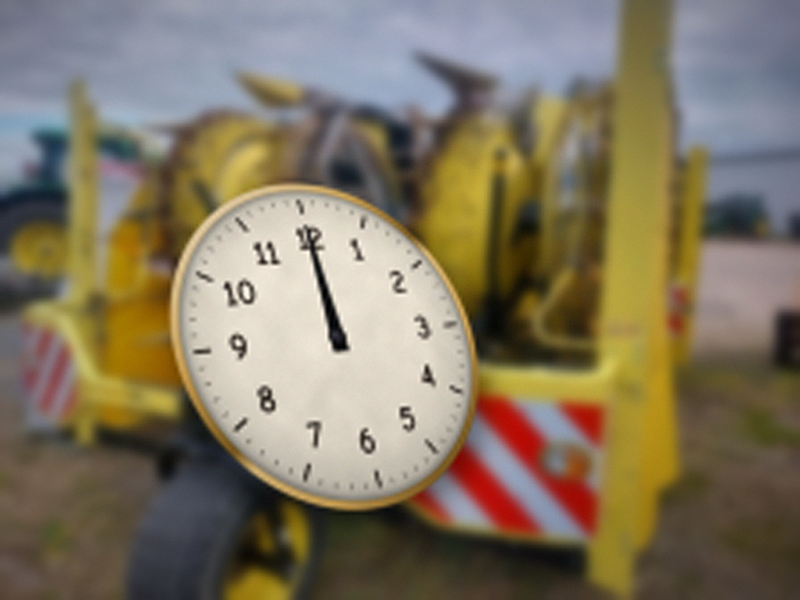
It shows {"hour": 12, "minute": 0}
